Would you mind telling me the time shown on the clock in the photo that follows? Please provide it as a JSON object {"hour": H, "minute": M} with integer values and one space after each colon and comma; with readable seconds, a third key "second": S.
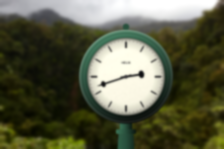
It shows {"hour": 2, "minute": 42}
